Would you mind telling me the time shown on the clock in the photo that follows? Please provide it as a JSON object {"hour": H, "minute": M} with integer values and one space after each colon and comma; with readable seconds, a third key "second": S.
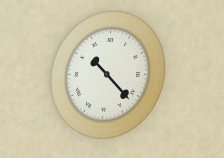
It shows {"hour": 10, "minute": 22}
